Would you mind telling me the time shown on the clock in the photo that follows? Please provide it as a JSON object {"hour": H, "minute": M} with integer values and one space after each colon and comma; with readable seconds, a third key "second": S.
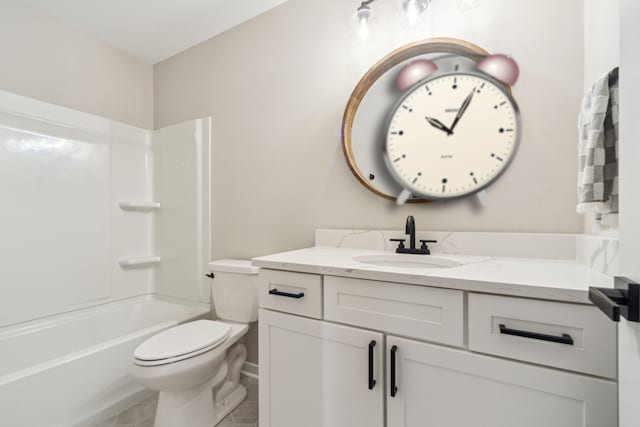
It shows {"hour": 10, "minute": 4}
